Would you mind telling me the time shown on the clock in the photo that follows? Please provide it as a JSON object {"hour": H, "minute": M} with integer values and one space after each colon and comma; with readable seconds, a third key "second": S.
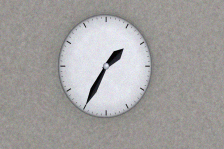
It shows {"hour": 1, "minute": 35}
